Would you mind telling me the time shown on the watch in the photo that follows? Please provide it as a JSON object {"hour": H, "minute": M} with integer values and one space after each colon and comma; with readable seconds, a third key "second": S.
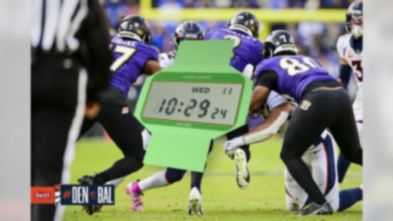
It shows {"hour": 10, "minute": 29, "second": 24}
